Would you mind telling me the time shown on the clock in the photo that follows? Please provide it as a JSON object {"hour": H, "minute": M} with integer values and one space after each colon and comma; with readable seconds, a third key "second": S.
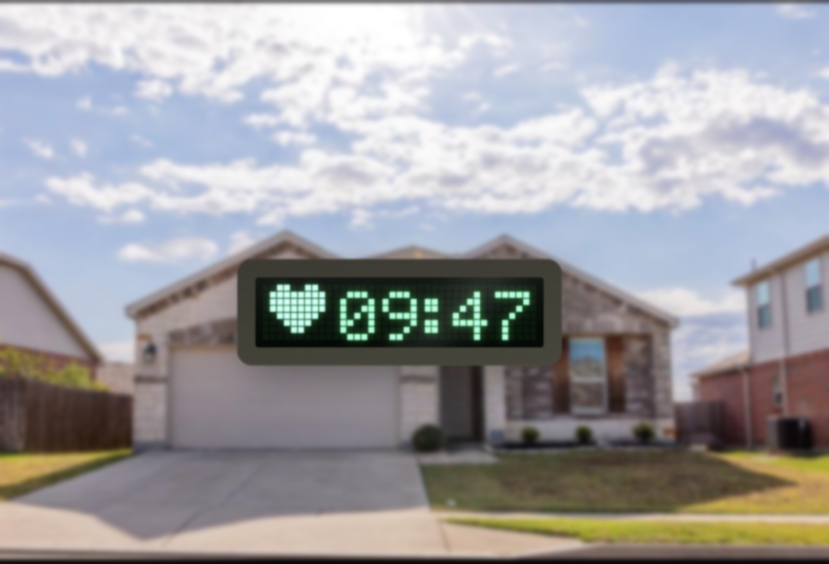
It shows {"hour": 9, "minute": 47}
